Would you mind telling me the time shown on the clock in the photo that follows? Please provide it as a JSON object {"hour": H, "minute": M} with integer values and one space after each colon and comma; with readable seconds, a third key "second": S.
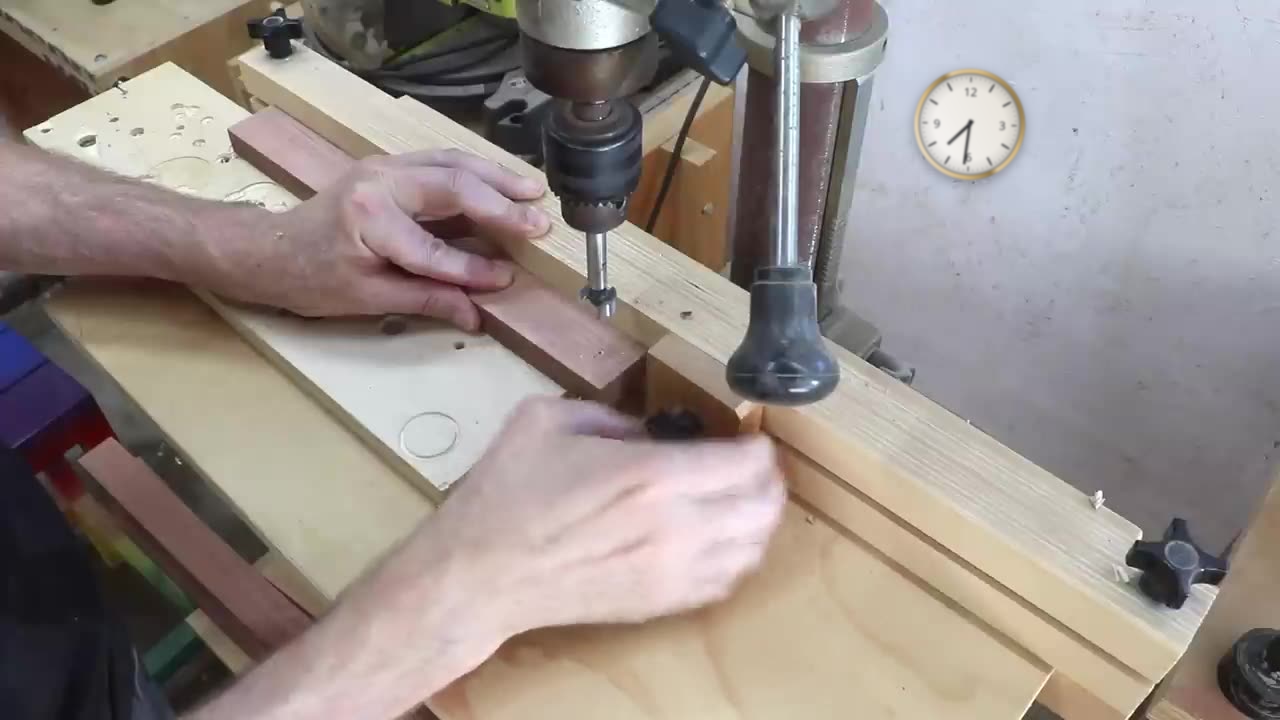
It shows {"hour": 7, "minute": 31}
